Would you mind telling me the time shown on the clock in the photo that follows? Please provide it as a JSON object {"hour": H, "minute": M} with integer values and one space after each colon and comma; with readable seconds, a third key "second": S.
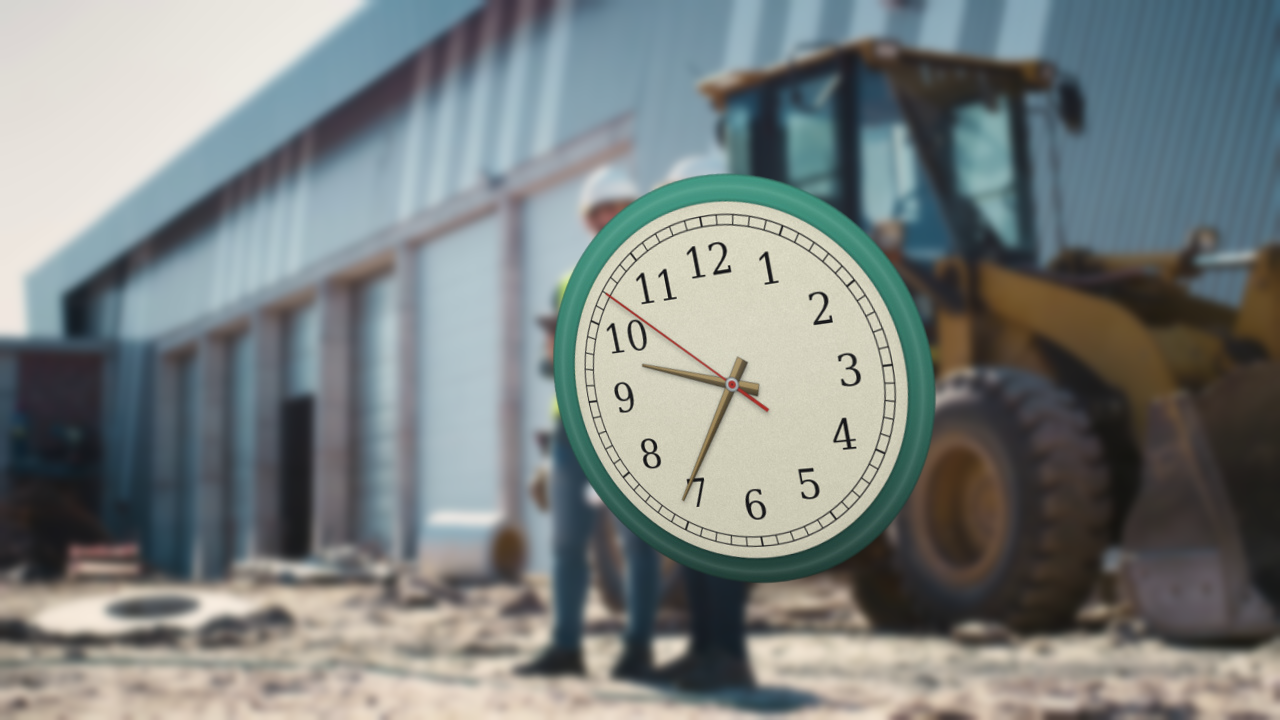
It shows {"hour": 9, "minute": 35, "second": 52}
